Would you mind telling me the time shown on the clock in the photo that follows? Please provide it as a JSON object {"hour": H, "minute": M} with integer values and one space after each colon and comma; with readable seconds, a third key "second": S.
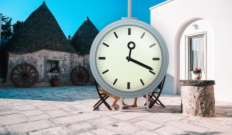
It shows {"hour": 12, "minute": 19}
